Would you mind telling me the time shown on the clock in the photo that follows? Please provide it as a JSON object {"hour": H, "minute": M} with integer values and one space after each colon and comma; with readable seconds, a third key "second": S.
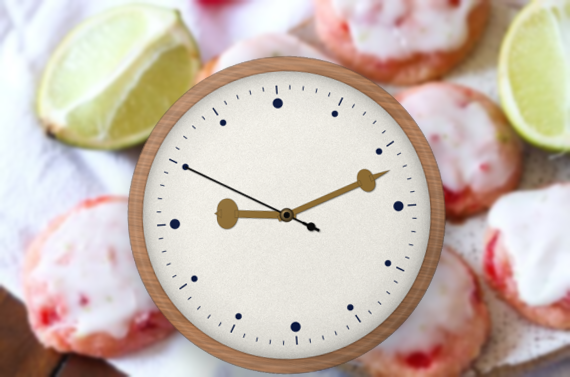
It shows {"hour": 9, "minute": 11, "second": 50}
